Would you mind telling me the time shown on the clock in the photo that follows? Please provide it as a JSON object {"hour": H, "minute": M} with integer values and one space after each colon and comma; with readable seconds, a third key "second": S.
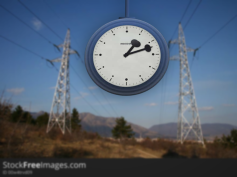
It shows {"hour": 1, "minute": 12}
